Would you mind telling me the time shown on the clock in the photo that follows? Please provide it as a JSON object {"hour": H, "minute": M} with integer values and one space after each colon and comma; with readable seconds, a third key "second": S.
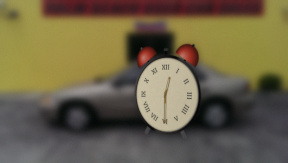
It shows {"hour": 12, "minute": 30}
